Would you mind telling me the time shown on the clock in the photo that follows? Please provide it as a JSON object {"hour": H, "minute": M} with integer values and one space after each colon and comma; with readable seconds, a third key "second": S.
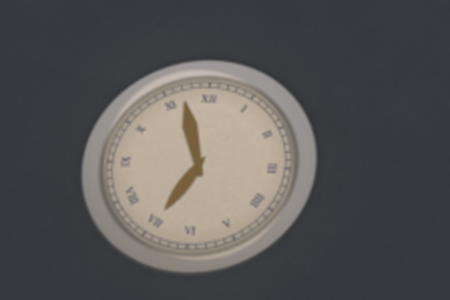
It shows {"hour": 6, "minute": 57}
